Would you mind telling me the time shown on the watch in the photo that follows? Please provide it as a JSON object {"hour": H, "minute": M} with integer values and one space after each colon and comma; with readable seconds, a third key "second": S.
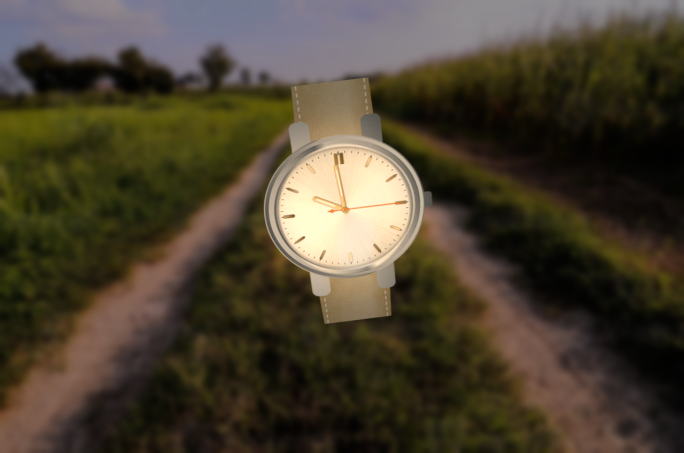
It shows {"hour": 9, "minute": 59, "second": 15}
